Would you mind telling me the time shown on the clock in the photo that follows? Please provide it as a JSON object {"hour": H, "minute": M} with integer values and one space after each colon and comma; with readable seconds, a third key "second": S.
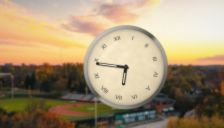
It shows {"hour": 6, "minute": 49}
